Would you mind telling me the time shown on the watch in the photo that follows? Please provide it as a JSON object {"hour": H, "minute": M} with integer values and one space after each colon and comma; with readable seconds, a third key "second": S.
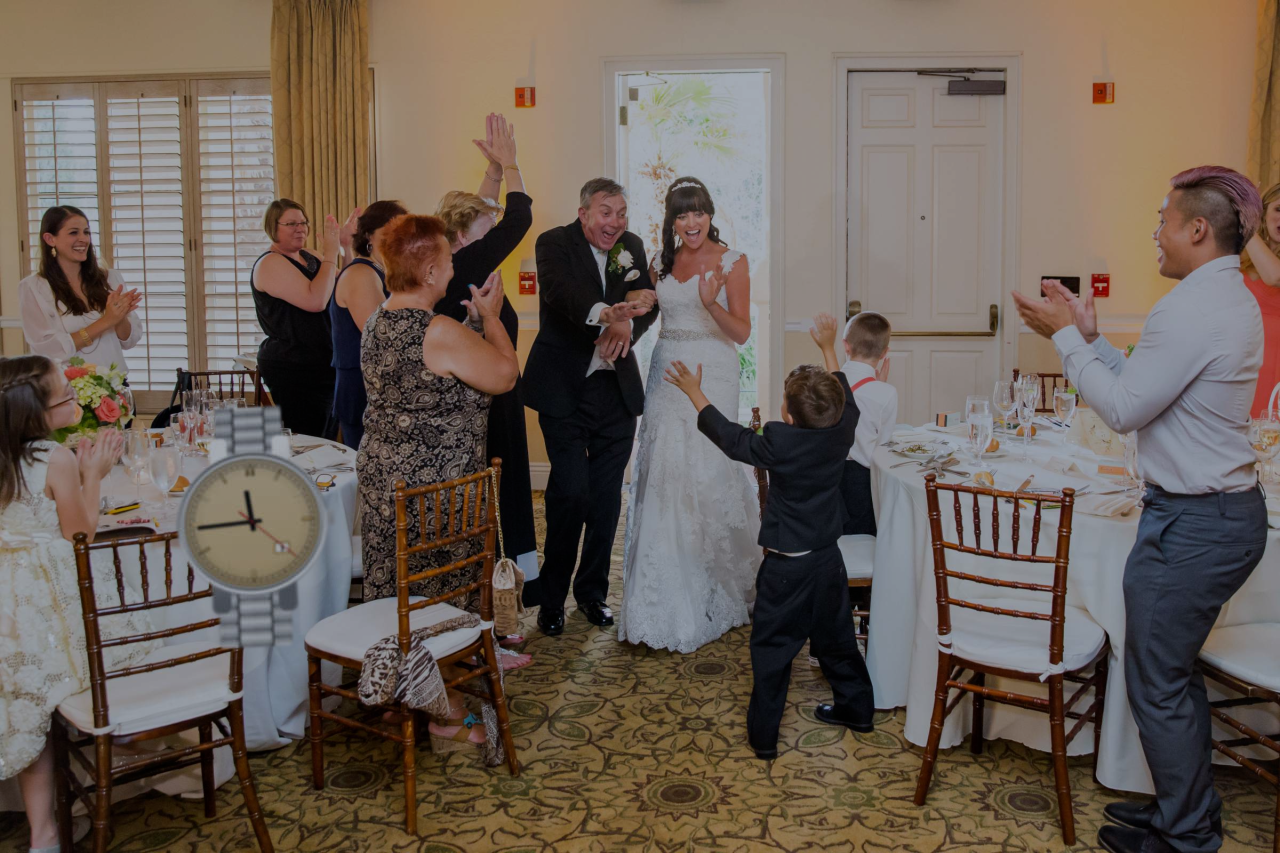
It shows {"hour": 11, "minute": 44, "second": 22}
